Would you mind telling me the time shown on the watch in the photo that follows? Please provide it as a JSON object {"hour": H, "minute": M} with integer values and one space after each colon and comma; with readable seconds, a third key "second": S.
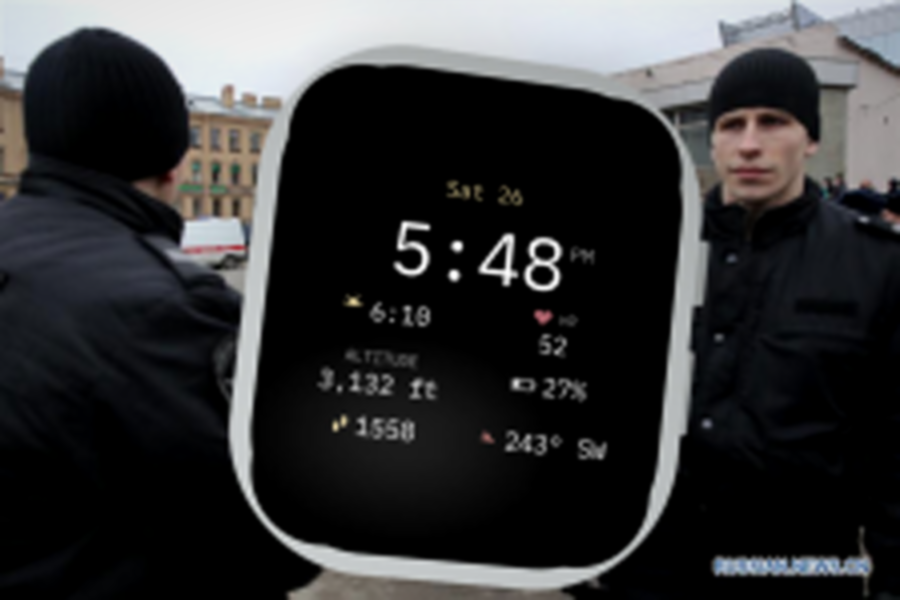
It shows {"hour": 5, "minute": 48}
